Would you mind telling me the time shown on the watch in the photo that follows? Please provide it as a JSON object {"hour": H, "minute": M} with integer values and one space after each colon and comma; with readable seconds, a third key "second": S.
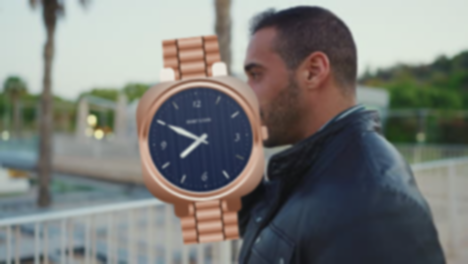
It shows {"hour": 7, "minute": 50}
